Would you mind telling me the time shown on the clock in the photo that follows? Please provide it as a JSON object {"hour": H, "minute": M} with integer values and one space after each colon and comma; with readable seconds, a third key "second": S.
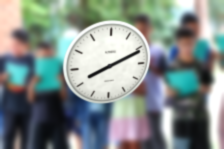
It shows {"hour": 8, "minute": 11}
